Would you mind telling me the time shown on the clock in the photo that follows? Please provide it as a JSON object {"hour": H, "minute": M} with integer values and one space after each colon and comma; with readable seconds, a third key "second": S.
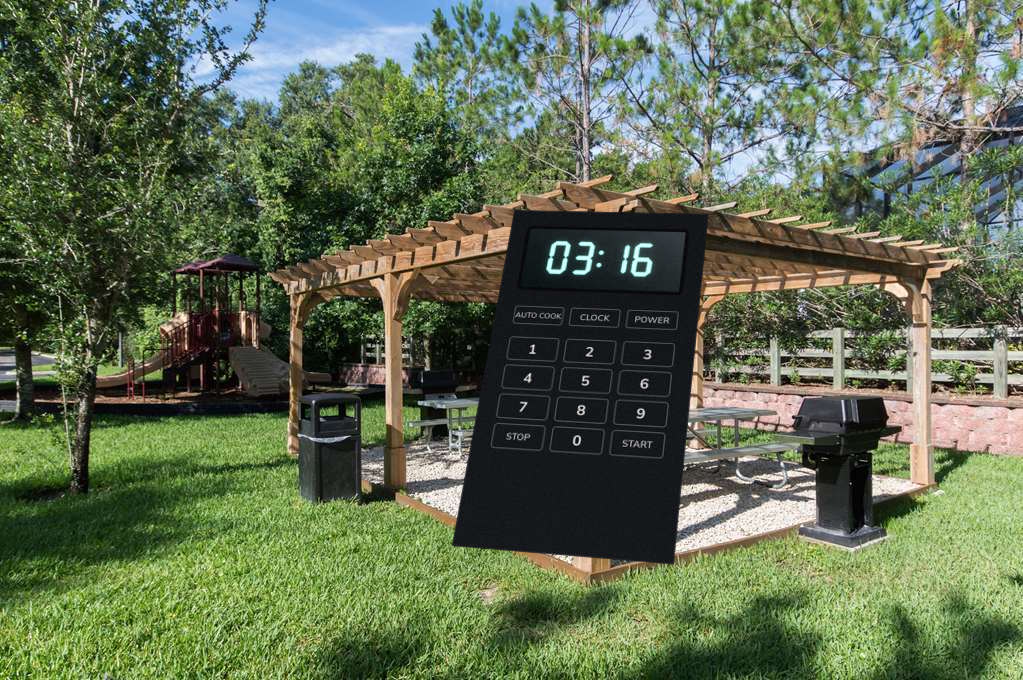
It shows {"hour": 3, "minute": 16}
